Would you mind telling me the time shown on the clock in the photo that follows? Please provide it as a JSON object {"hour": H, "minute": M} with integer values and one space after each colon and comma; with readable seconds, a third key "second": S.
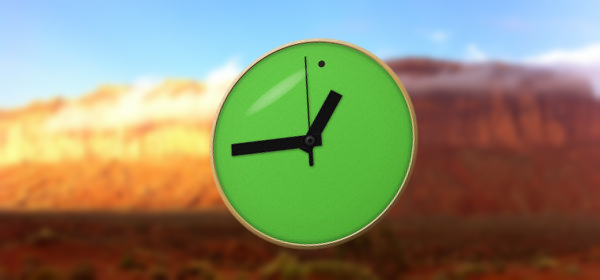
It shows {"hour": 12, "minute": 42, "second": 58}
